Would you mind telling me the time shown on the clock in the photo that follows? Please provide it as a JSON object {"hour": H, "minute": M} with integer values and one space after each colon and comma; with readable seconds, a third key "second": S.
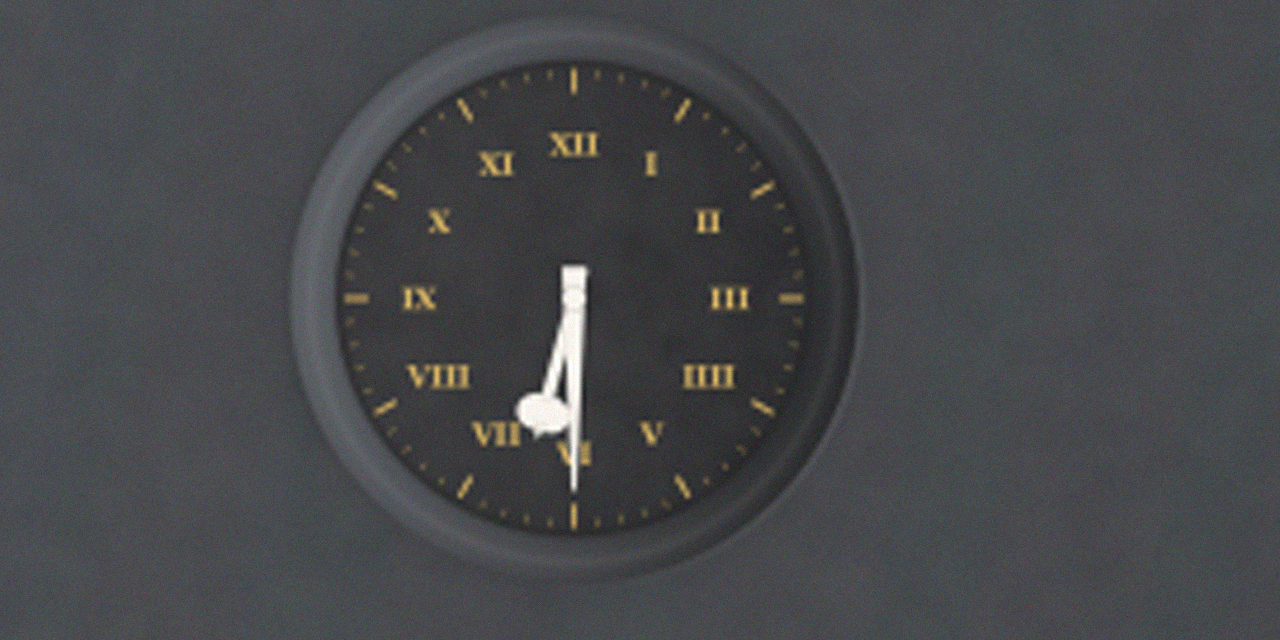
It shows {"hour": 6, "minute": 30}
